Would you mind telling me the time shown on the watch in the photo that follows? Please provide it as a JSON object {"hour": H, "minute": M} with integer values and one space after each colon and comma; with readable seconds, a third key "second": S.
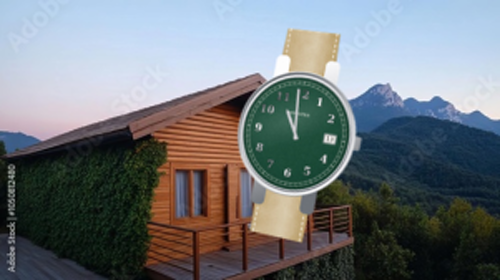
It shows {"hour": 10, "minute": 59}
